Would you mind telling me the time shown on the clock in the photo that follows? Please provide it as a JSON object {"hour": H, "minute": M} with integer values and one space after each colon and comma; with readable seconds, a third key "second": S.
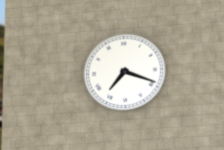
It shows {"hour": 7, "minute": 19}
